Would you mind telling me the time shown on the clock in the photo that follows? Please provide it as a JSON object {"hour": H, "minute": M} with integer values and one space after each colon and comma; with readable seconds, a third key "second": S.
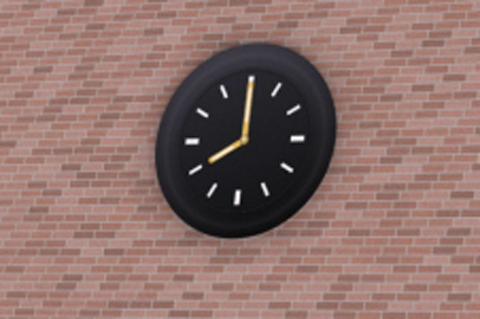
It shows {"hour": 8, "minute": 0}
